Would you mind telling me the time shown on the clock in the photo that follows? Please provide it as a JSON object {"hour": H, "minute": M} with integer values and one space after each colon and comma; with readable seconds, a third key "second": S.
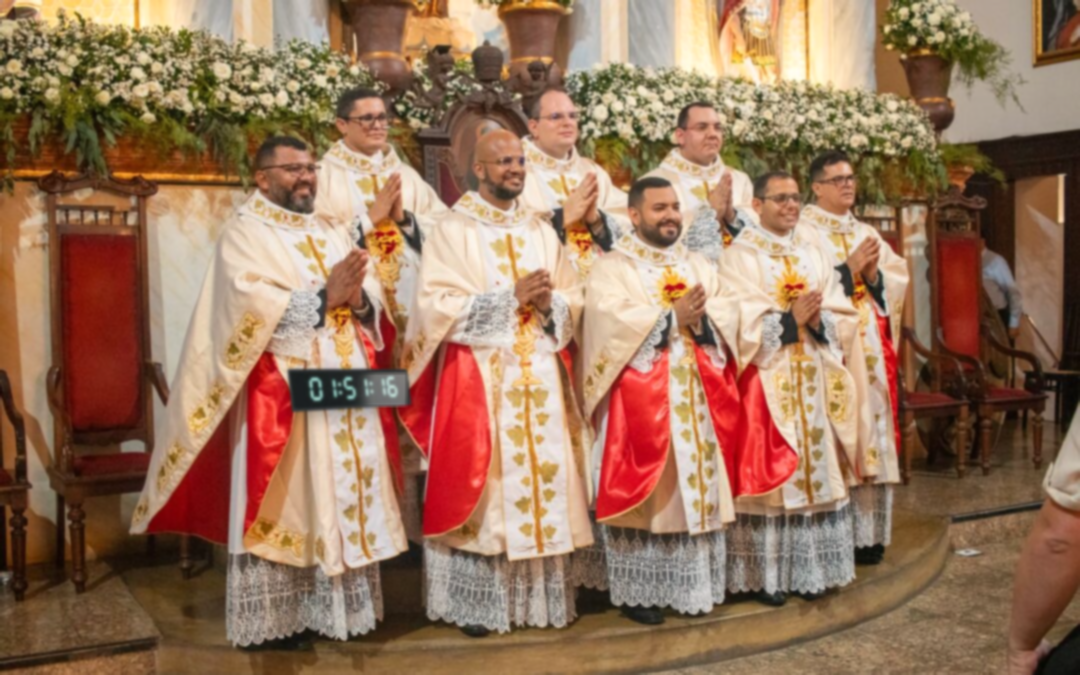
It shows {"hour": 1, "minute": 51, "second": 16}
